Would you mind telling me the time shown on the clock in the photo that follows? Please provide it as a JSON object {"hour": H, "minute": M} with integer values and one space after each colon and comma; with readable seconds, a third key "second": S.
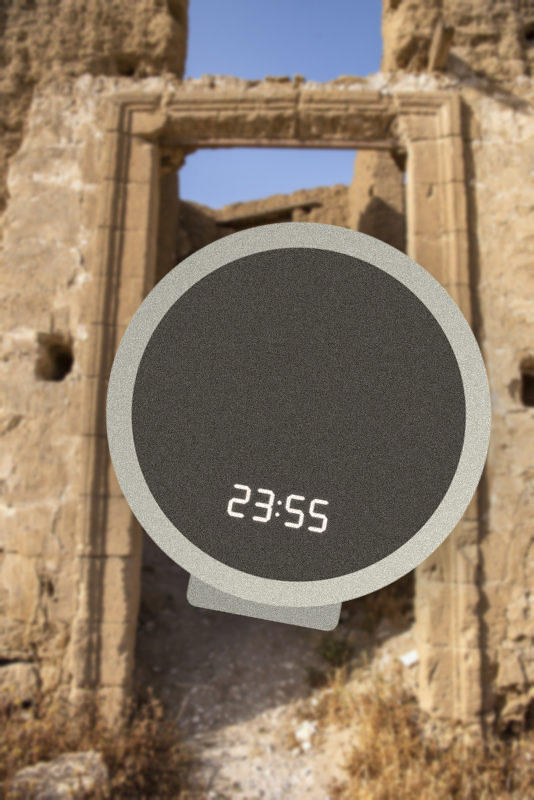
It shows {"hour": 23, "minute": 55}
